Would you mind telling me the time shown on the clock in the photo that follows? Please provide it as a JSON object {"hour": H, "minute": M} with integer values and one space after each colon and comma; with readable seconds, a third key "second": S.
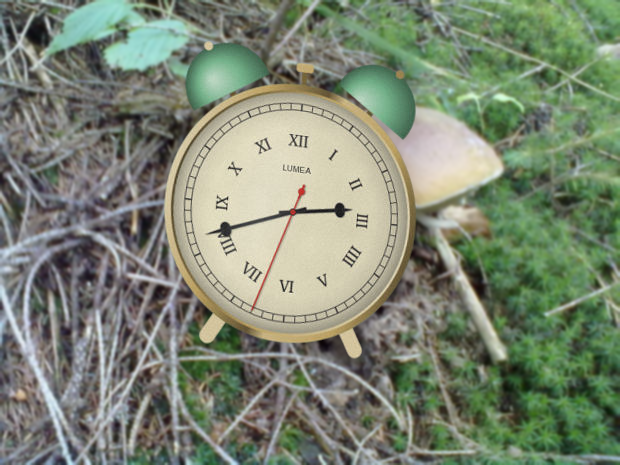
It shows {"hour": 2, "minute": 41, "second": 33}
